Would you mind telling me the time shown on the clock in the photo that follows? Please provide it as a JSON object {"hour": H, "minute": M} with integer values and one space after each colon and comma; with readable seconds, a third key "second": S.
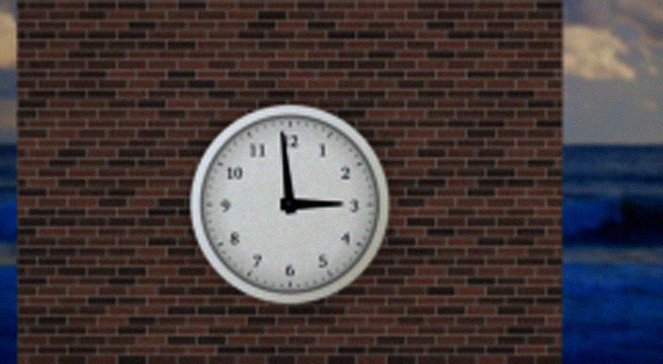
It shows {"hour": 2, "minute": 59}
